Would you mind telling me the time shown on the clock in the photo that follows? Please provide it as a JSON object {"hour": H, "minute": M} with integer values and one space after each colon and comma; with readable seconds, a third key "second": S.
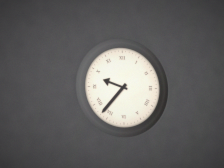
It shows {"hour": 9, "minute": 37}
